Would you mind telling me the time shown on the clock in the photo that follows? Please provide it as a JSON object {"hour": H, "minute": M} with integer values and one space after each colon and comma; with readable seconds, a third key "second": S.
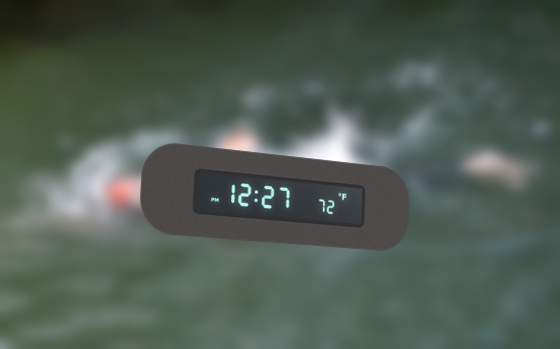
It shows {"hour": 12, "minute": 27}
